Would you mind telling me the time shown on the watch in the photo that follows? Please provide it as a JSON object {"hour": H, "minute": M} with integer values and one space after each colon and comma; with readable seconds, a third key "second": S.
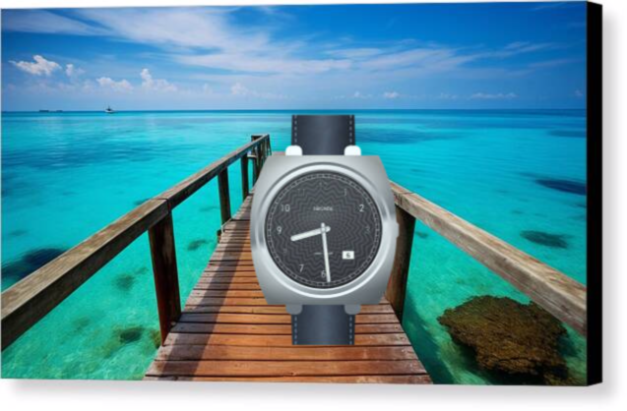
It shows {"hour": 8, "minute": 29}
